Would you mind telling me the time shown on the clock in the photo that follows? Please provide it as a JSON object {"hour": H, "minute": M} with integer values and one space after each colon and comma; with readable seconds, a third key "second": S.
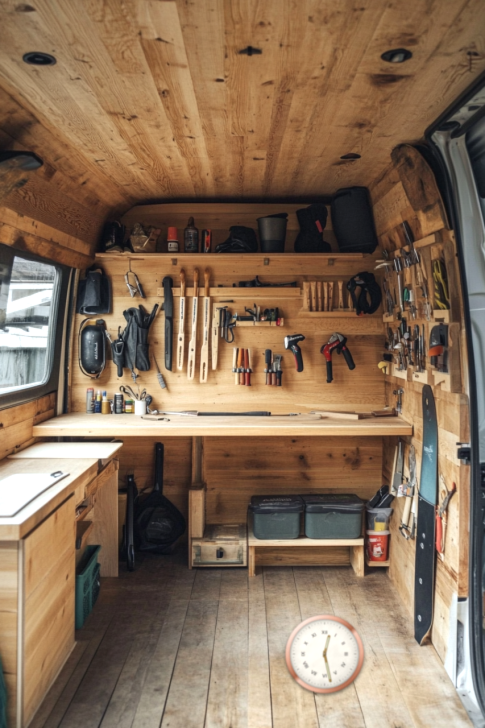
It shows {"hour": 12, "minute": 28}
